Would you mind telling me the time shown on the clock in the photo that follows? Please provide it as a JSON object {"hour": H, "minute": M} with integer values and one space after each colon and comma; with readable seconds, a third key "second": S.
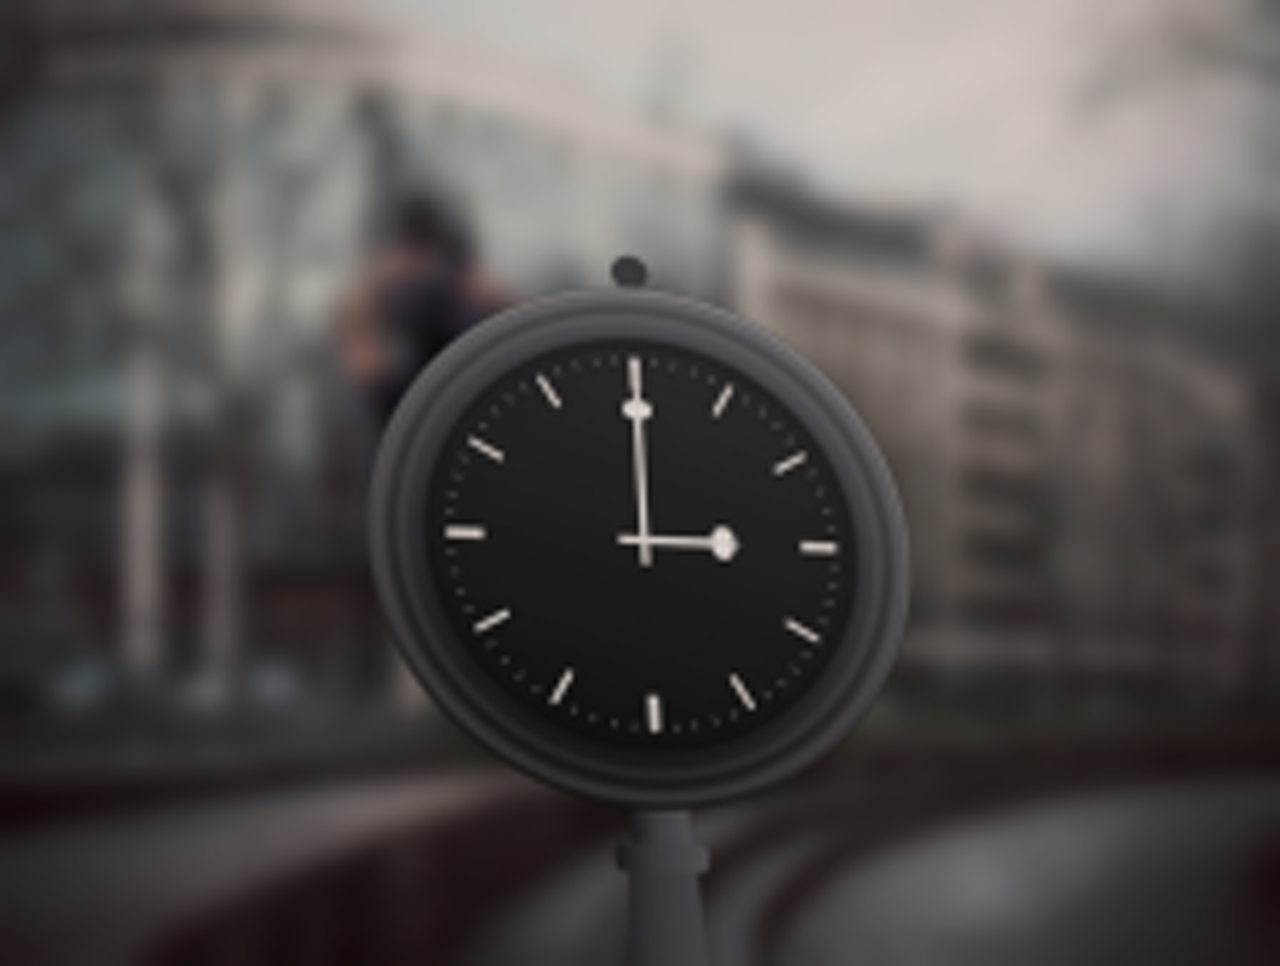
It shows {"hour": 3, "minute": 0}
